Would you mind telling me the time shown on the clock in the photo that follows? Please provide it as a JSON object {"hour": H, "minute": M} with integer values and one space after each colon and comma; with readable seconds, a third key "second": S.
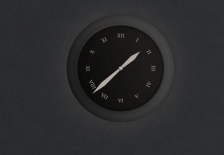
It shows {"hour": 1, "minute": 38}
